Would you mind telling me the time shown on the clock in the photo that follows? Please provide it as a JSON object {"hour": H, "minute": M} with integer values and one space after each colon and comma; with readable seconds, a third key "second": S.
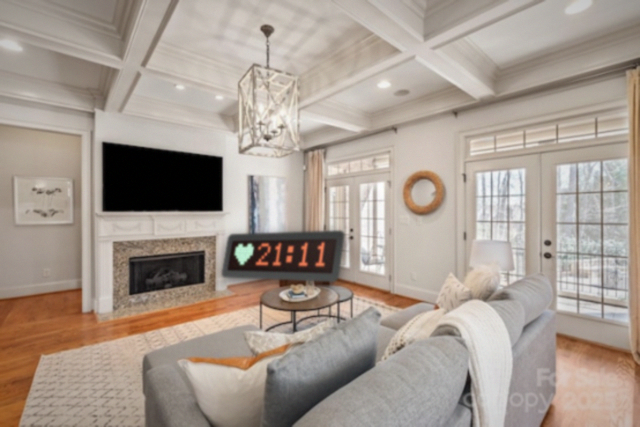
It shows {"hour": 21, "minute": 11}
